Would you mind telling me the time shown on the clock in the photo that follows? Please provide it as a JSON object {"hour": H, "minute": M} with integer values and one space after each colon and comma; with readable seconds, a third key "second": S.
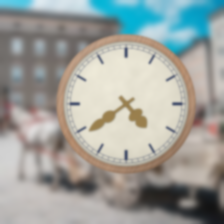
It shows {"hour": 4, "minute": 39}
